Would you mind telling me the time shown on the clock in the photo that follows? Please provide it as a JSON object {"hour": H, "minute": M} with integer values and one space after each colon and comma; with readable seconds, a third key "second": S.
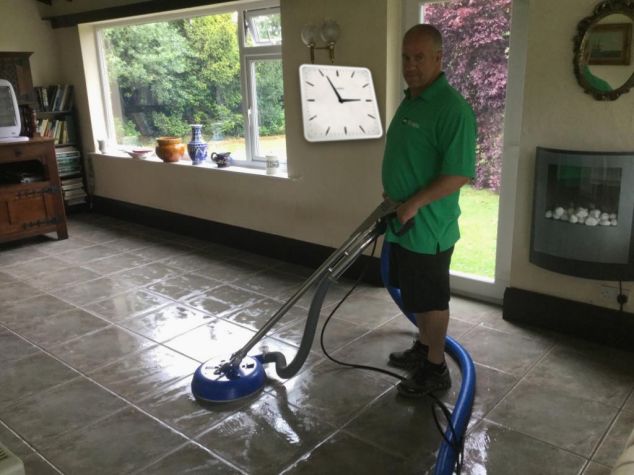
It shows {"hour": 2, "minute": 56}
